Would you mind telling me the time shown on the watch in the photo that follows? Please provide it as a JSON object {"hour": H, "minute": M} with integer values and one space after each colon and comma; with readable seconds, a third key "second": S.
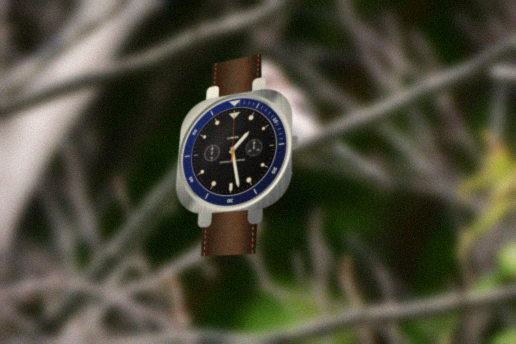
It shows {"hour": 1, "minute": 28}
